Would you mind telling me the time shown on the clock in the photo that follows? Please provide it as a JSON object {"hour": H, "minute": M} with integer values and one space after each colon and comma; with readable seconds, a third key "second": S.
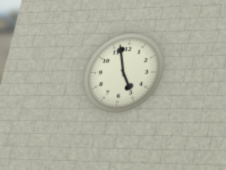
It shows {"hour": 4, "minute": 57}
